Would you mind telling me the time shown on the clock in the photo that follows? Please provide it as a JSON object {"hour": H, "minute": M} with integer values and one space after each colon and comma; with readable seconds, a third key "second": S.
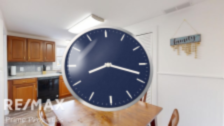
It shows {"hour": 8, "minute": 18}
